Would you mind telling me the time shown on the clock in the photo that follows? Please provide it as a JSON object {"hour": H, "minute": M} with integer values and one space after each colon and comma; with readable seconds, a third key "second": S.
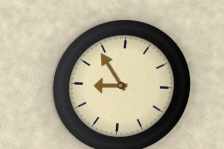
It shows {"hour": 8, "minute": 54}
